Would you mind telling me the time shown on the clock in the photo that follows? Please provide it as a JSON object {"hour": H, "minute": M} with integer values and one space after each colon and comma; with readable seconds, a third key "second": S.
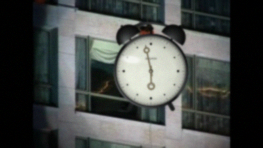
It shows {"hour": 5, "minute": 58}
